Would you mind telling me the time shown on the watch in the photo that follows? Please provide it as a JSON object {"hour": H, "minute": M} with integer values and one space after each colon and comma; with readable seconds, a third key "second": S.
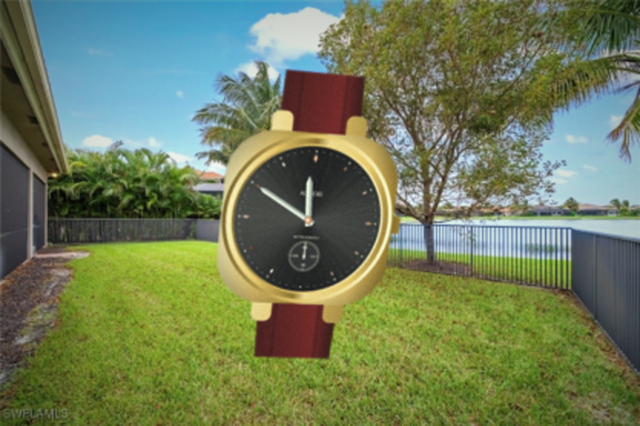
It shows {"hour": 11, "minute": 50}
